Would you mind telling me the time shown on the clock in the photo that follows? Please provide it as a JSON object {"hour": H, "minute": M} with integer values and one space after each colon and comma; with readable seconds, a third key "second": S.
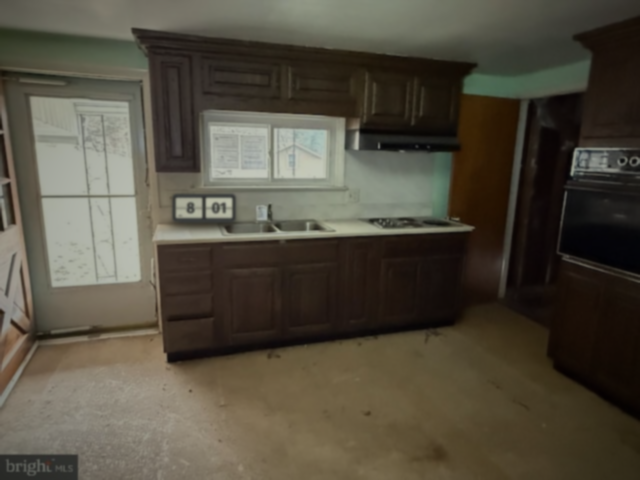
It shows {"hour": 8, "minute": 1}
